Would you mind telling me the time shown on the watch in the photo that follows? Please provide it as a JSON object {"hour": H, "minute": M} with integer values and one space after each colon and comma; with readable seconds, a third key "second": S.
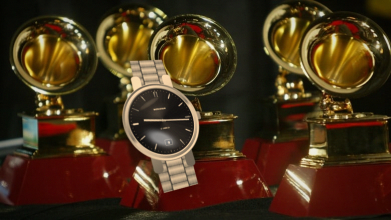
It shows {"hour": 9, "minute": 16}
